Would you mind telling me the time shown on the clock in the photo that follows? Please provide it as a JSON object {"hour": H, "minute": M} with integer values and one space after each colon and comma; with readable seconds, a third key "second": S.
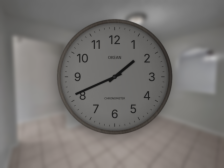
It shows {"hour": 1, "minute": 41}
